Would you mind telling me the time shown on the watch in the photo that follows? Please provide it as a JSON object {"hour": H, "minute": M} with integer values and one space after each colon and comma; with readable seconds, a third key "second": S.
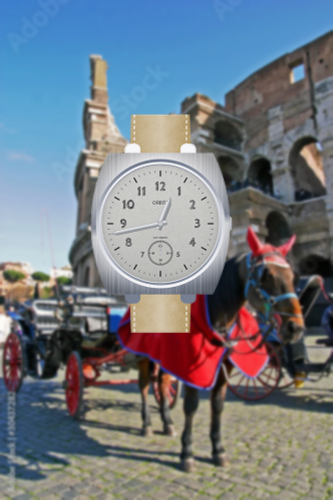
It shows {"hour": 12, "minute": 43}
